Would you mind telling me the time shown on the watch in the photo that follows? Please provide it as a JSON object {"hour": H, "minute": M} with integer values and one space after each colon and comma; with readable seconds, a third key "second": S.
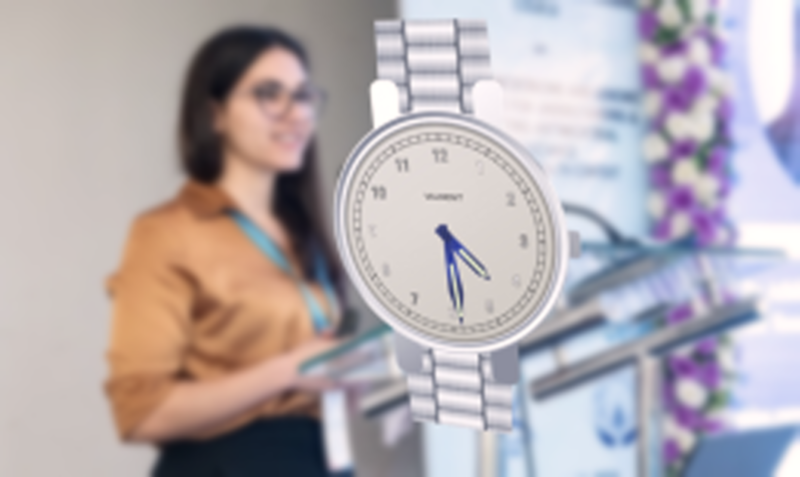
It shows {"hour": 4, "minute": 29}
